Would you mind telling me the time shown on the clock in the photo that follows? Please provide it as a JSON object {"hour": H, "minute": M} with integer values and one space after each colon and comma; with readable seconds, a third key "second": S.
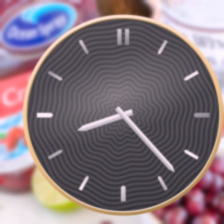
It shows {"hour": 8, "minute": 23}
